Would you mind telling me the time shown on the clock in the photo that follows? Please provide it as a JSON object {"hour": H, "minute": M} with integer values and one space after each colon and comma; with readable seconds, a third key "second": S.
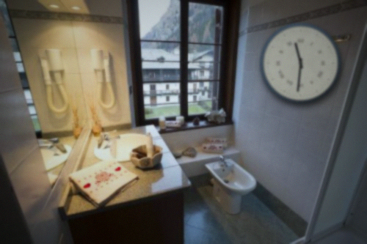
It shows {"hour": 11, "minute": 31}
